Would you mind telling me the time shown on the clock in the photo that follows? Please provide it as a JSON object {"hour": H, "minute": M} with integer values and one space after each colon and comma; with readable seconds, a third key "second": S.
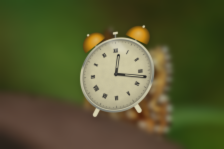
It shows {"hour": 12, "minute": 17}
